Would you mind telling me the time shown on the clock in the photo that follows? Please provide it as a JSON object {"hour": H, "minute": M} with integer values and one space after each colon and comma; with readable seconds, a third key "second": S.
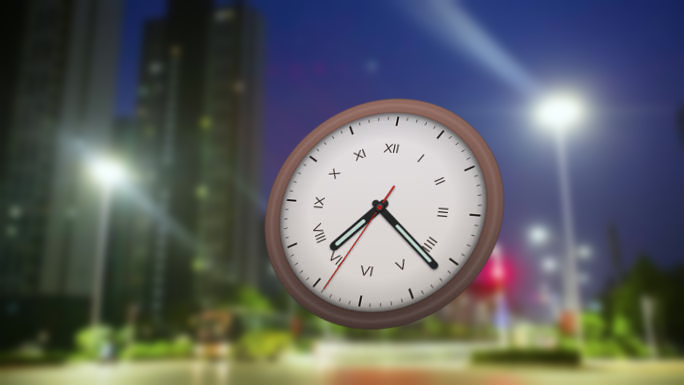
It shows {"hour": 7, "minute": 21, "second": 34}
